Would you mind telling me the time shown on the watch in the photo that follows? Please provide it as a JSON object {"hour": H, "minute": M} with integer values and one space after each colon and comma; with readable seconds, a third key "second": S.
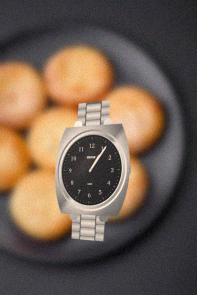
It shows {"hour": 1, "minute": 6}
